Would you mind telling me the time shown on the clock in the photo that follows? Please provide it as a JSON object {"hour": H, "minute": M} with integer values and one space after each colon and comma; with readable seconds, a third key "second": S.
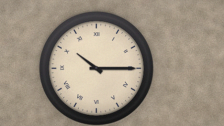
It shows {"hour": 10, "minute": 15}
